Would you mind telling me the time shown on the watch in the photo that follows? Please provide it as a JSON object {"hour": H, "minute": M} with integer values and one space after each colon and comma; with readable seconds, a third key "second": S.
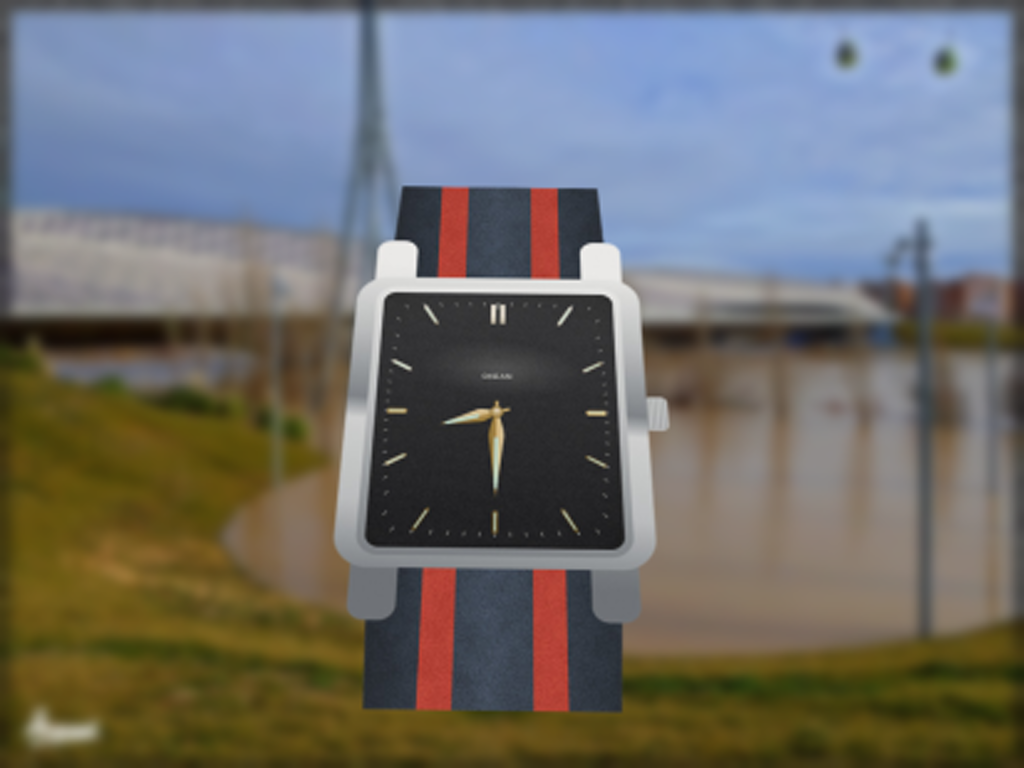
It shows {"hour": 8, "minute": 30}
